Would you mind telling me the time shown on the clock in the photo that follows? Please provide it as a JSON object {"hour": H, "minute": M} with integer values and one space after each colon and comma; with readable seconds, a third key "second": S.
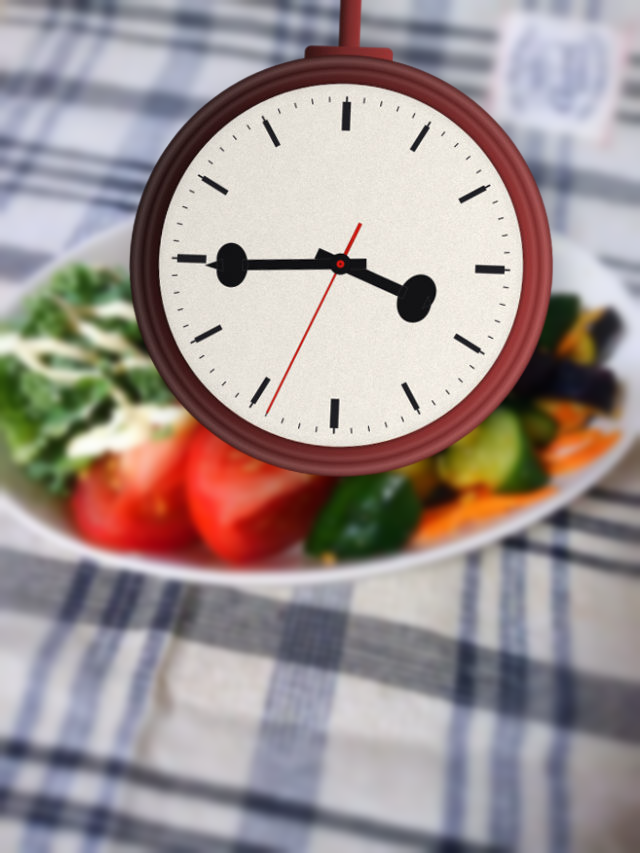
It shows {"hour": 3, "minute": 44, "second": 34}
